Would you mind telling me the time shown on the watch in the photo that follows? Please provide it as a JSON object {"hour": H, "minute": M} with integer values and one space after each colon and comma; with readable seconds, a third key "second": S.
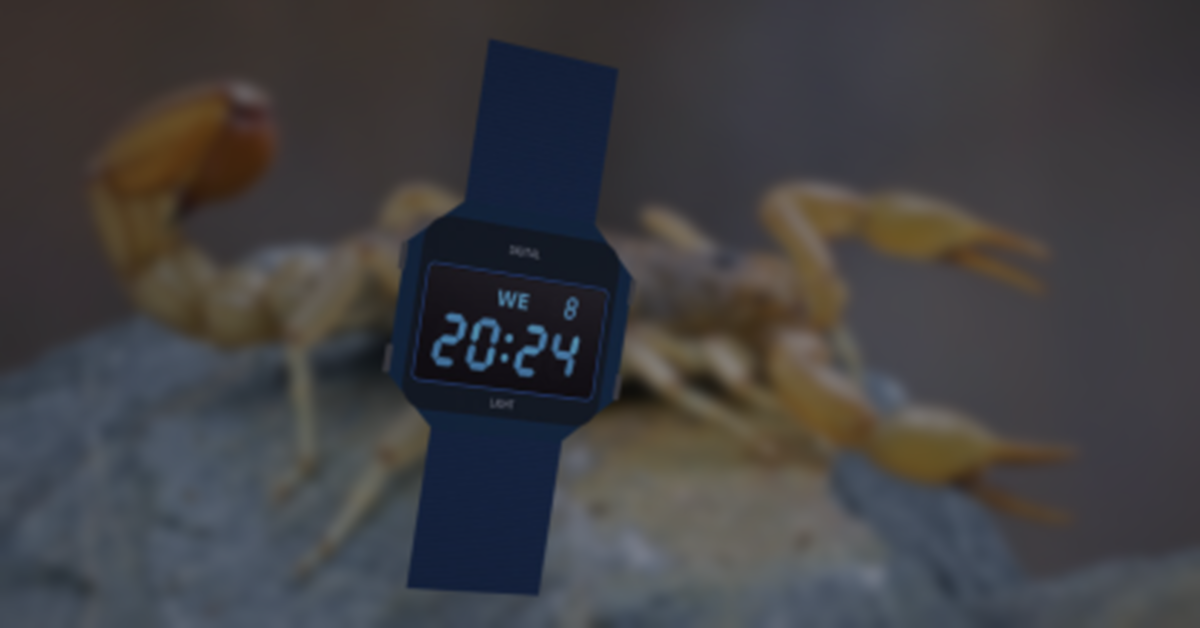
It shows {"hour": 20, "minute": 24}
